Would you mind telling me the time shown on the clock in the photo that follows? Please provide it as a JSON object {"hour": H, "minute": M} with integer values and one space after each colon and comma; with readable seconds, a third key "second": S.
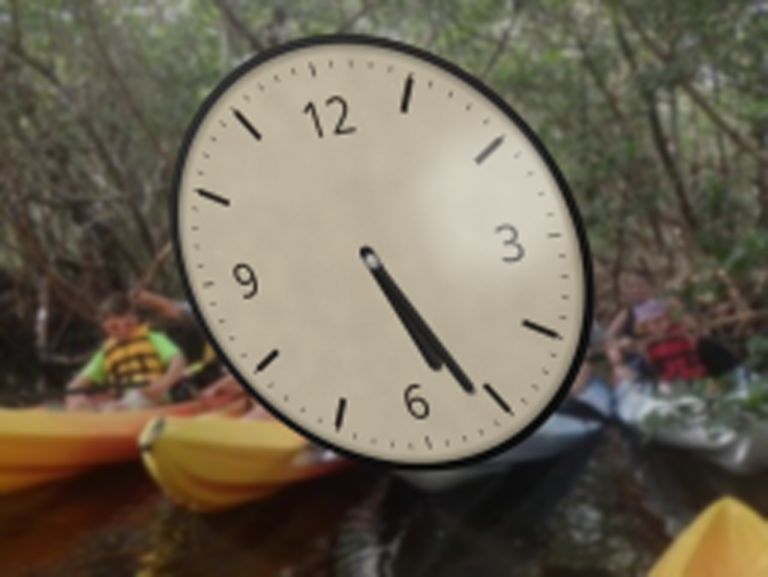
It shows {"hour": 5, "minute": 26}
